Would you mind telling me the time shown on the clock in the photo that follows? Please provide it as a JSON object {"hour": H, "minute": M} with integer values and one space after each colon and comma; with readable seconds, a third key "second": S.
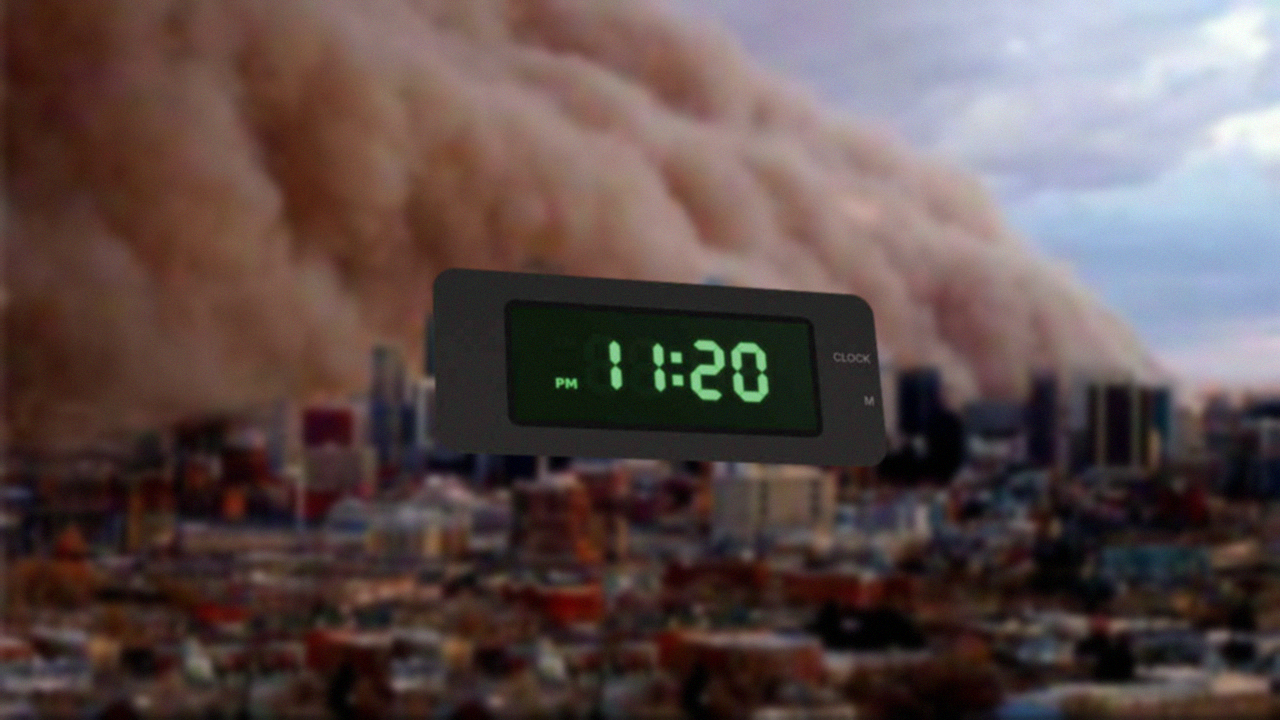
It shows {"hour": 11, "minute": 20}
